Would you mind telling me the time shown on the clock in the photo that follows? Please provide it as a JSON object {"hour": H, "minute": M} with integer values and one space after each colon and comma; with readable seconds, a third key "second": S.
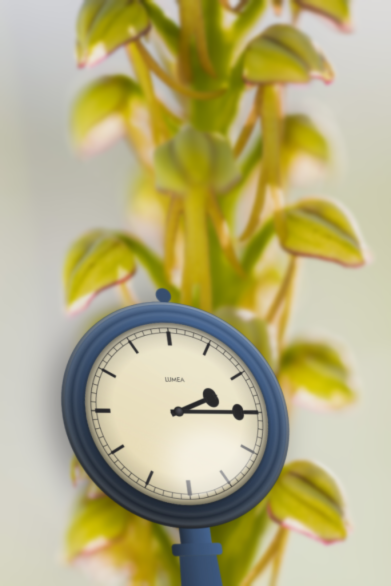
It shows {"hour": 2, "minute": 15}
